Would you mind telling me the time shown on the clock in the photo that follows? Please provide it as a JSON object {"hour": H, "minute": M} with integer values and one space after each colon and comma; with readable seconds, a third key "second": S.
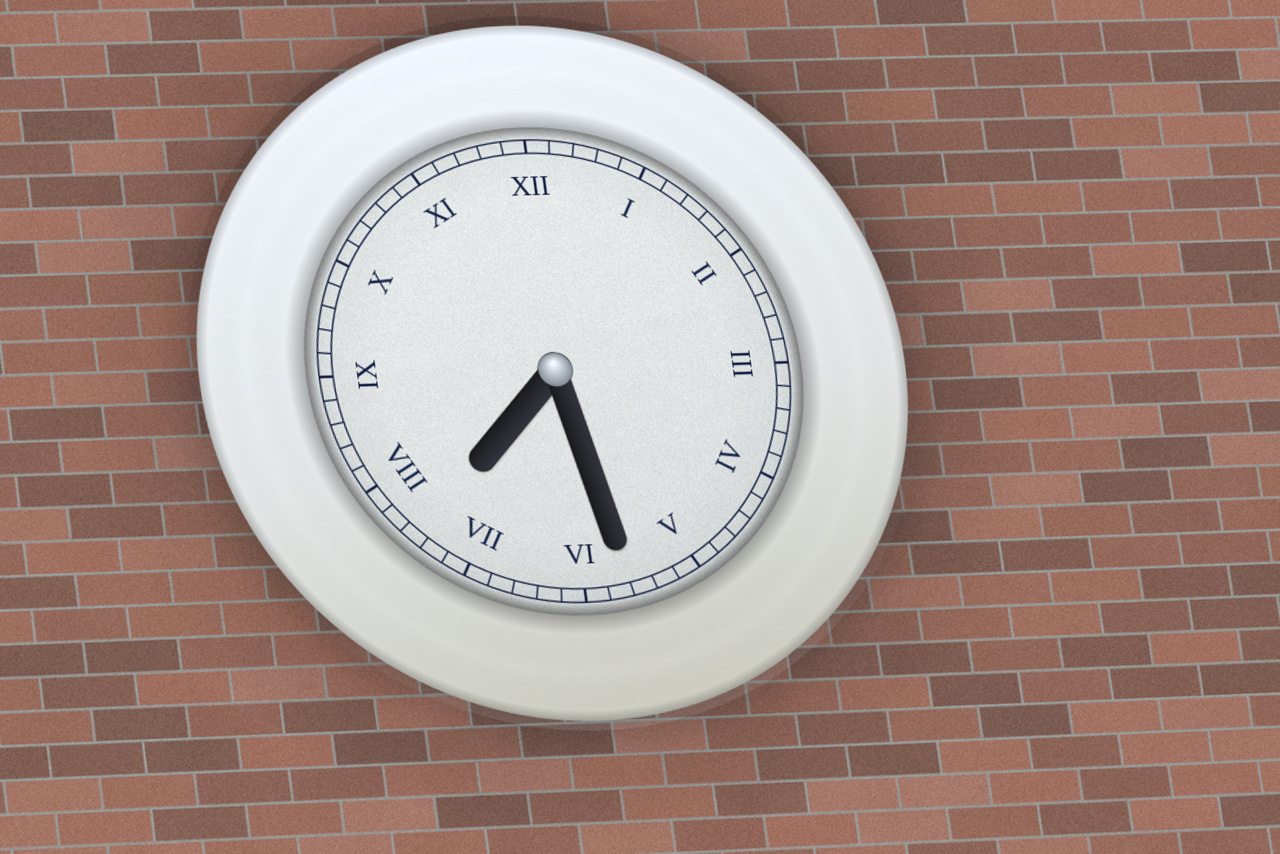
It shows {"hour": 7, "minute": 28}
